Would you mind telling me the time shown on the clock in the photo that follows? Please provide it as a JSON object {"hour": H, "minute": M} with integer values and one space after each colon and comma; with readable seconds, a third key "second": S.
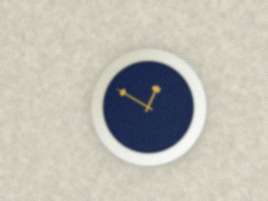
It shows {"hour": 12, "minute": 50}
